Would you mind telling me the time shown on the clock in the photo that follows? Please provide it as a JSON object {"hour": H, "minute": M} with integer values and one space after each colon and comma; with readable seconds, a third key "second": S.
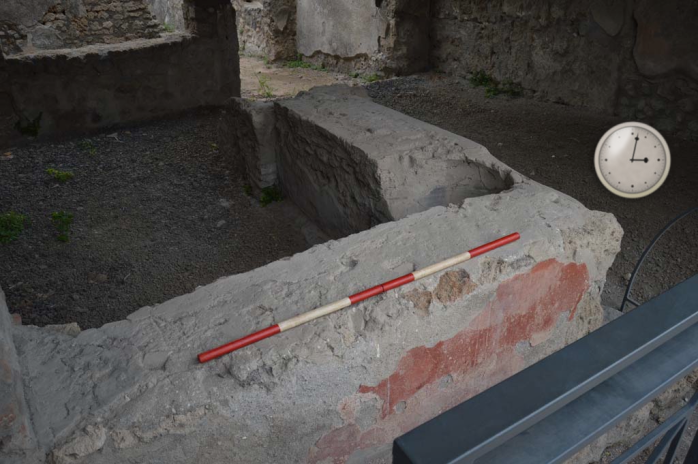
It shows {"hour": 3, "minute": 2}
